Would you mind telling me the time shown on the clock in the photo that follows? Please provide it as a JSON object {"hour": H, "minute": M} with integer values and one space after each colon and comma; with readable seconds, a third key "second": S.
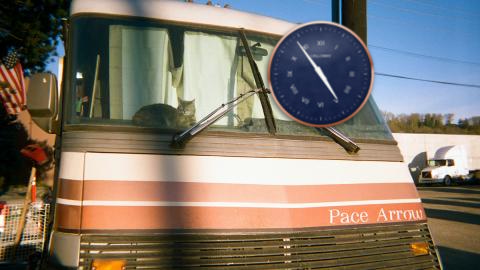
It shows {"hour": 4, "minute": 54}
